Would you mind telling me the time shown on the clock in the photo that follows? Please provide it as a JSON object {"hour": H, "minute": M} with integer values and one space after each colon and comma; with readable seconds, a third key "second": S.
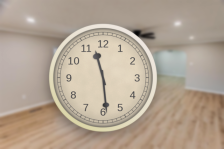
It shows {"hour": 11, "minute": 29}
